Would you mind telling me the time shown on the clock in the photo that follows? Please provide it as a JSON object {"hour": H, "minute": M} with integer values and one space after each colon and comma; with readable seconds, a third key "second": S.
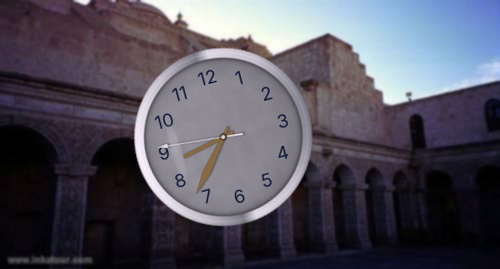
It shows {"hour": 8, "minute": 36, "second": 46}
